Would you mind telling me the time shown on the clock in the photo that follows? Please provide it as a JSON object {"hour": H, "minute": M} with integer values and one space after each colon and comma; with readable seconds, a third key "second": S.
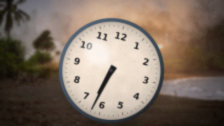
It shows {"hour": 6, "minute": 32}
